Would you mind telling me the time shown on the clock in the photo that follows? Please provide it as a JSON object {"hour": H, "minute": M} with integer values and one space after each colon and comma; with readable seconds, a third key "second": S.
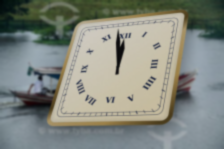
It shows {"hour": 11, "minute": 58}
